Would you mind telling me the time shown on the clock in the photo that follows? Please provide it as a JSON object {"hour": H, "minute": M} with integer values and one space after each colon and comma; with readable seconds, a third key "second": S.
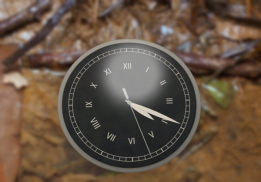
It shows {"hour": 4, "minute": 19, "second": 27}
